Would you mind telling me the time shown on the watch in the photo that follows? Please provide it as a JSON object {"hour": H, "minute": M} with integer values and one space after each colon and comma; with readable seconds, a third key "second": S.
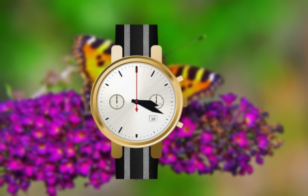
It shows {"hour": 3, "minute": 19}
